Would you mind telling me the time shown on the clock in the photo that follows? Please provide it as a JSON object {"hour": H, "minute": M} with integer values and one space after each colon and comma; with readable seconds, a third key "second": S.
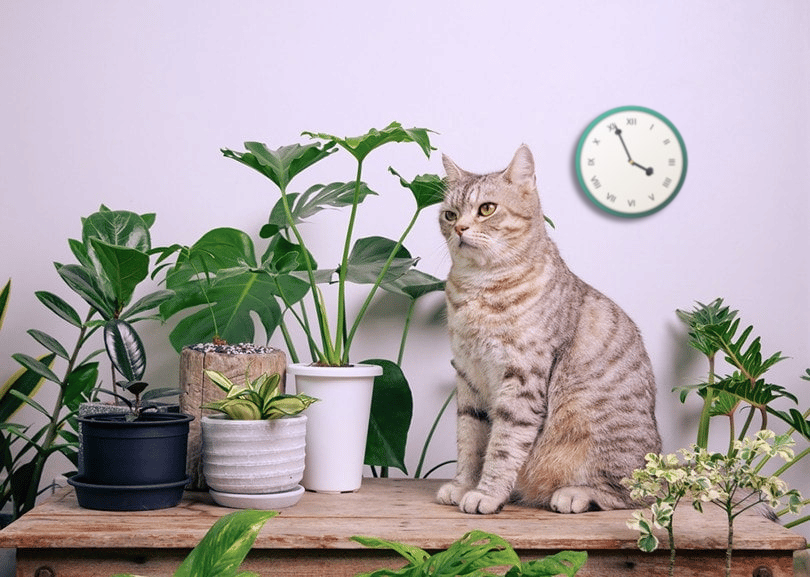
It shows {"hour": 3, "minute": 56}
